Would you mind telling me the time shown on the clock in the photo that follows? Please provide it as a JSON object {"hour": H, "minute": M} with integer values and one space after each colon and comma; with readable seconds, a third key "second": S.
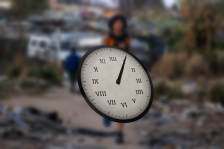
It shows {"hour": 1, "minute": 5}
